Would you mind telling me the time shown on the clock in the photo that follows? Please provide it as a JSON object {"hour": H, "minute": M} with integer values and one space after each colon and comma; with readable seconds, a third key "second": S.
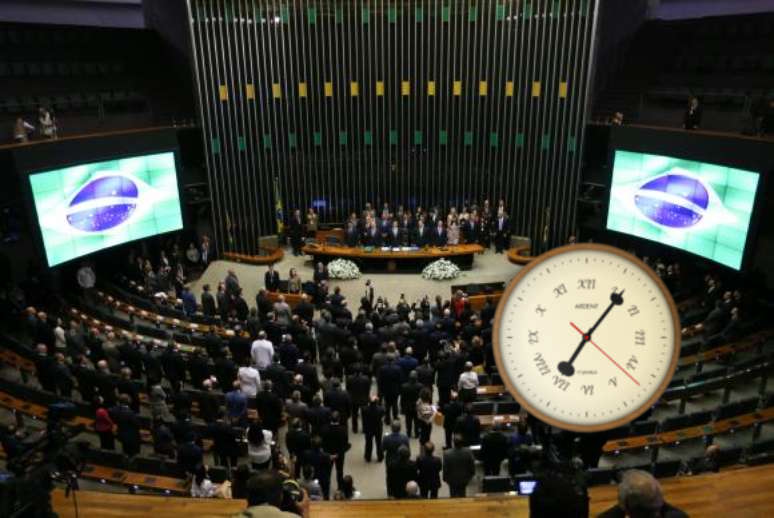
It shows {"hour": 7, "minute": 6, "second": 22}
